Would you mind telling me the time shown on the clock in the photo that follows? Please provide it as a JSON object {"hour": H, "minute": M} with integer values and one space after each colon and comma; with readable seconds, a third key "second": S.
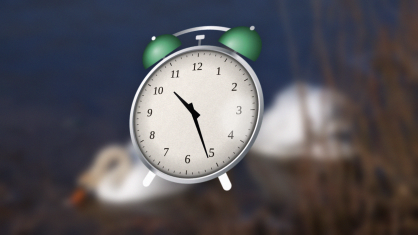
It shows {"hour": 10, "minute": 26}
